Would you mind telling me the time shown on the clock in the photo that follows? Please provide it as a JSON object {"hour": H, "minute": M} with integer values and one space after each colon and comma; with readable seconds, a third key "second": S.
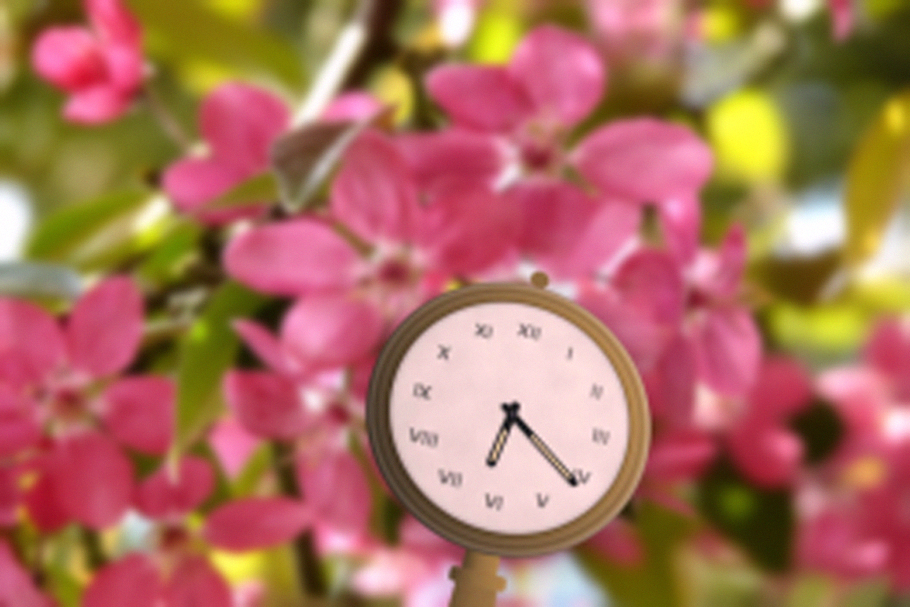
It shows {"hour": 6, "minute": 21}
